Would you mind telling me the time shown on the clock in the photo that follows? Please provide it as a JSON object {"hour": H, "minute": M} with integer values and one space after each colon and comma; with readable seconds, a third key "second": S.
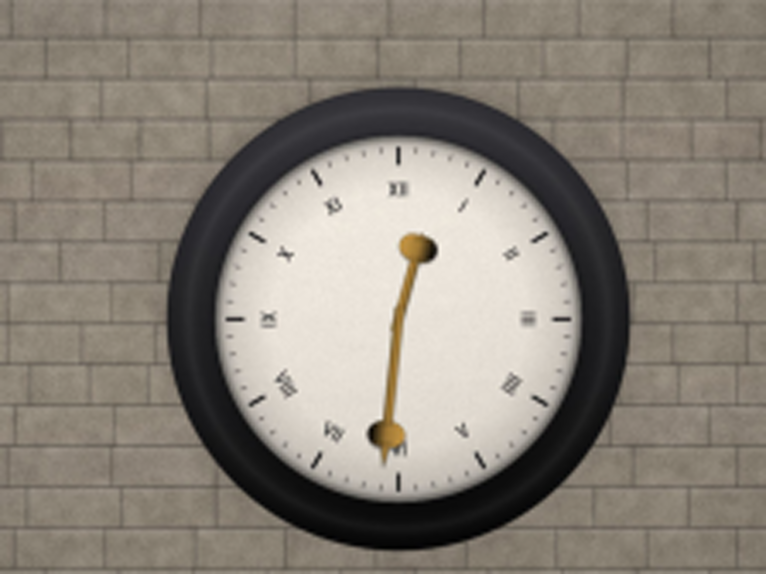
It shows {"hour": 12, "minute": 31}
